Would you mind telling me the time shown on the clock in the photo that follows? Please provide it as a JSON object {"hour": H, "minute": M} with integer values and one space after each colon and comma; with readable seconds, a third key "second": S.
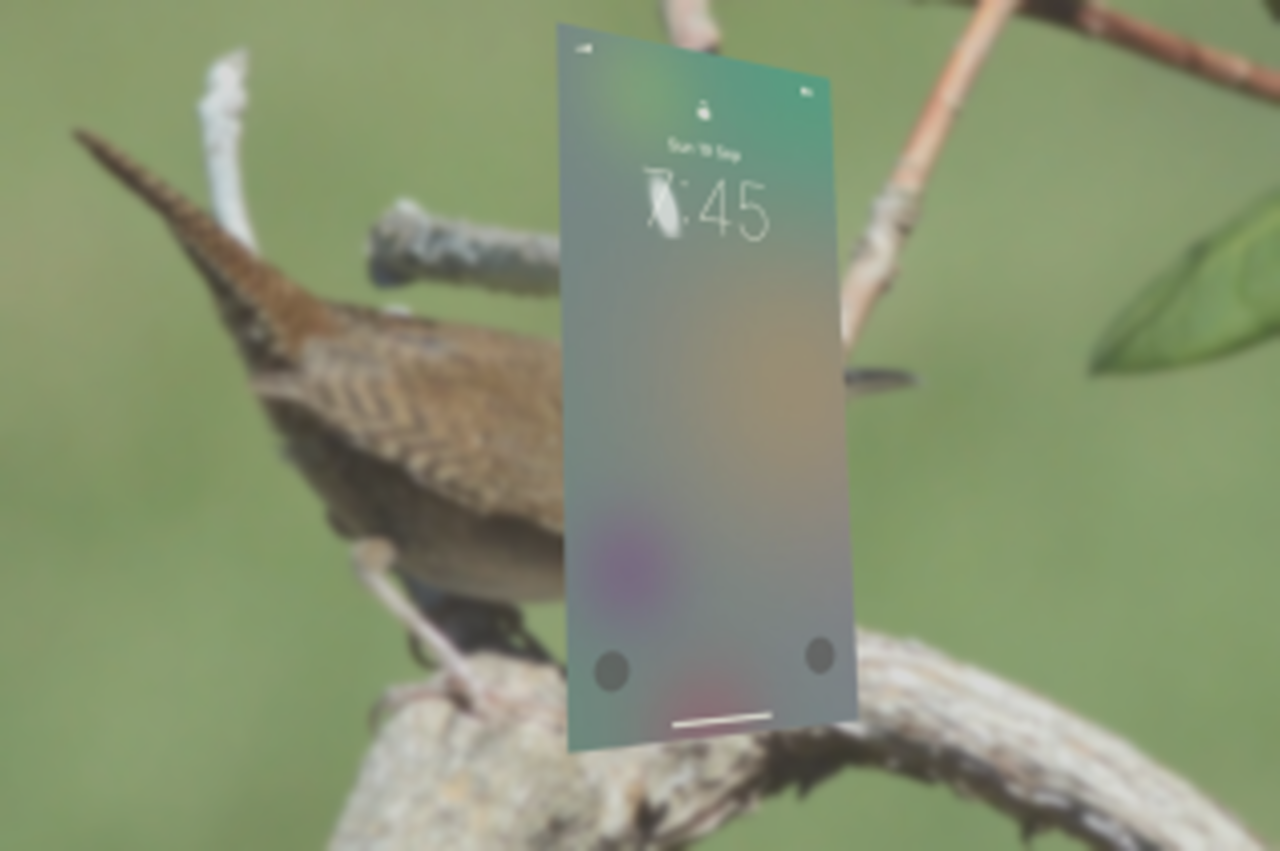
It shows {"hour": 7, "minute": 45}
